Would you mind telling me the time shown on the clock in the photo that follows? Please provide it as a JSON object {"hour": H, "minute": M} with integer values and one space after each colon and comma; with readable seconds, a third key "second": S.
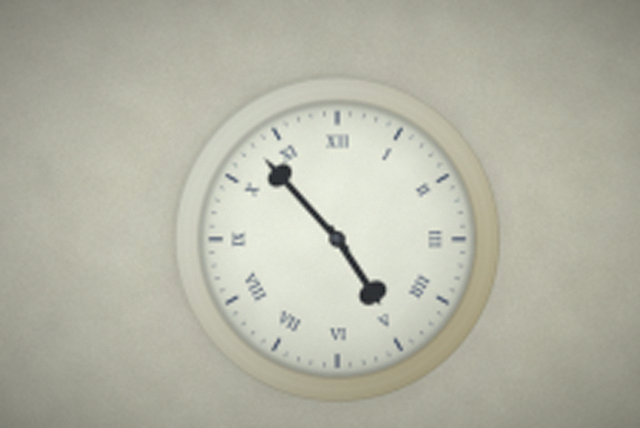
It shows {"hour": 4, "minute": 53}
